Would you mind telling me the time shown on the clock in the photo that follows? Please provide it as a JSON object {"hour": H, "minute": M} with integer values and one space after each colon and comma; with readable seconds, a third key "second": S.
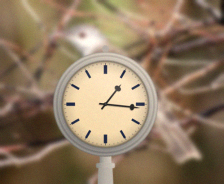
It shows {"hour": 1, "minute": 16}
